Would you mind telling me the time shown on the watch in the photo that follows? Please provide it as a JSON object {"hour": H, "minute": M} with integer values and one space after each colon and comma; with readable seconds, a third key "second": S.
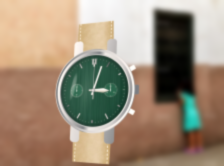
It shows {"hour": 3, "minute": 3}
